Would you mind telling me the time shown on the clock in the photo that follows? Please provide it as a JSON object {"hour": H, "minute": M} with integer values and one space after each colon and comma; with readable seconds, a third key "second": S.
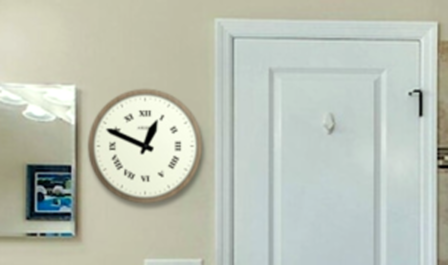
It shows {"hour": 12, "minute": 49}
